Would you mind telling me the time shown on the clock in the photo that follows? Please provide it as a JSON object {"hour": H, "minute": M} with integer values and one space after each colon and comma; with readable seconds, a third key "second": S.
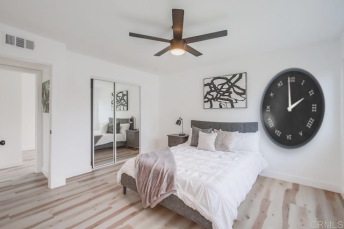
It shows {"hour": 1, "minute": 59}
